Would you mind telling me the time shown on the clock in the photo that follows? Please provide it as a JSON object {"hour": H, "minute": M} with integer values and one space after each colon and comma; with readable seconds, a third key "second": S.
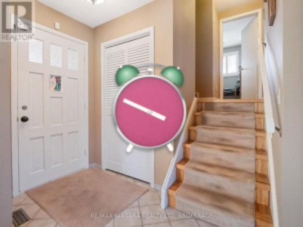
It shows {"hour": 3, "minute": 49}
